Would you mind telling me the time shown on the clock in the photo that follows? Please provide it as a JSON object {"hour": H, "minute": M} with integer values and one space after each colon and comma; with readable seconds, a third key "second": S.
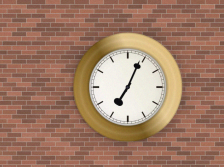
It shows {"hour": 7, "minute": 4}
